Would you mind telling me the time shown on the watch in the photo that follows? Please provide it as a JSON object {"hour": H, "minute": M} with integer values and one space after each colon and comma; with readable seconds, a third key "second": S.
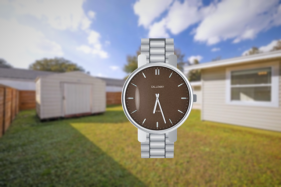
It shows {"hour": 6, "minute": 27}
